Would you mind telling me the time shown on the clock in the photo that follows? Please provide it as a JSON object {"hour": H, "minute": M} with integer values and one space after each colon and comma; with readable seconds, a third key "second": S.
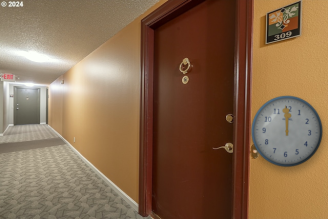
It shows {"hour": 11, "minute": 59}
